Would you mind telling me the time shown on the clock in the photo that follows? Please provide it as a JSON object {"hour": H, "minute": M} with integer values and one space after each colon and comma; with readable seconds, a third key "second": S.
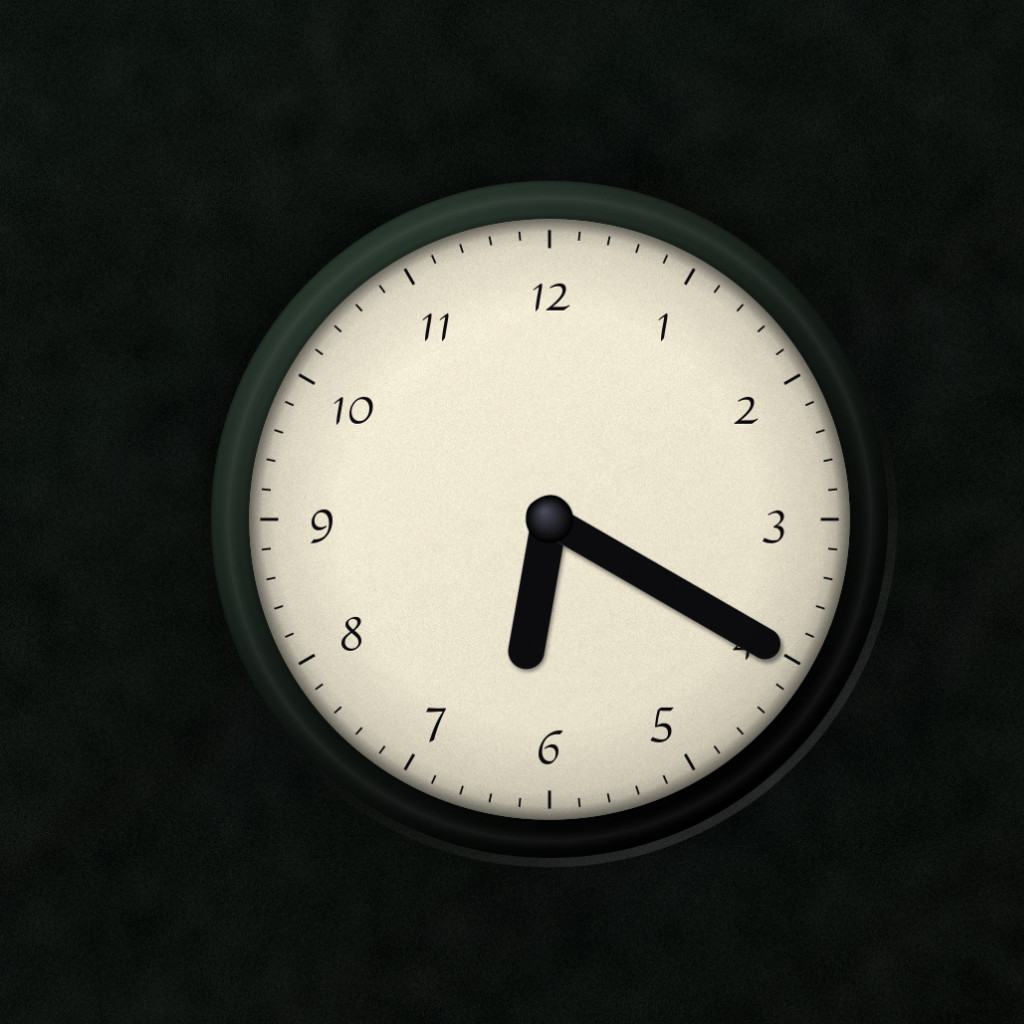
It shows {"hour": 6, "minute": 20}
